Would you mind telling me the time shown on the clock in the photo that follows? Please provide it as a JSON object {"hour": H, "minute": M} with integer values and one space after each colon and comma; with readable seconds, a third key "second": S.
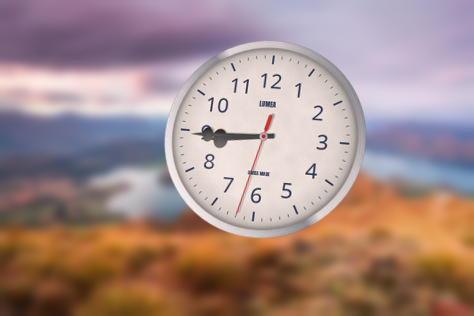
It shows {"hour": 8, "minute": 44, "second": 32}
